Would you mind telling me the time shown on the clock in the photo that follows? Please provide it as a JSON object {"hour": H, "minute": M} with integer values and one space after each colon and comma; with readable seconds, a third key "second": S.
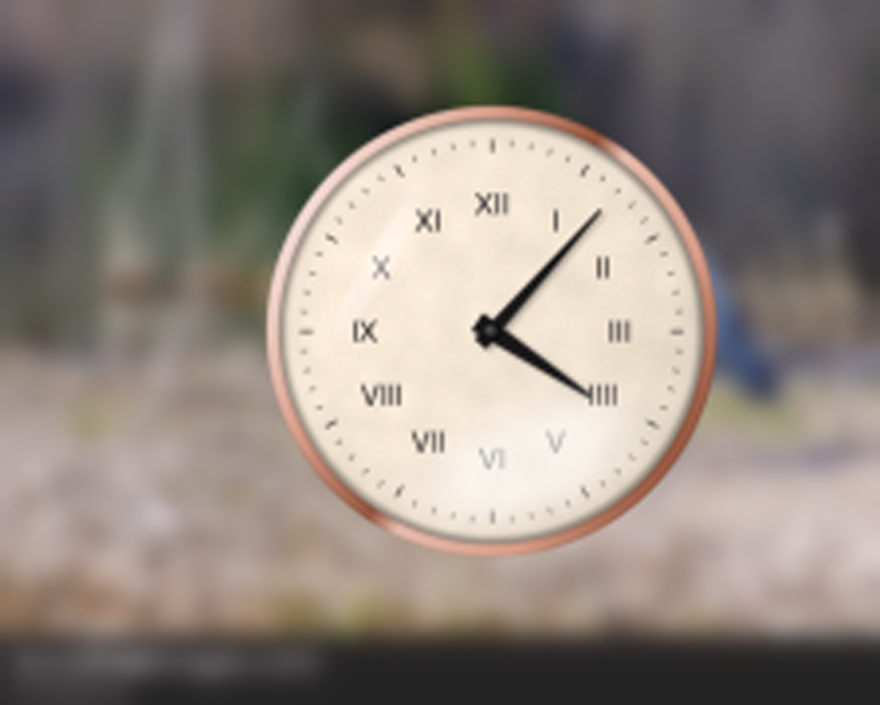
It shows {"hour": 4, "minute": 7}
